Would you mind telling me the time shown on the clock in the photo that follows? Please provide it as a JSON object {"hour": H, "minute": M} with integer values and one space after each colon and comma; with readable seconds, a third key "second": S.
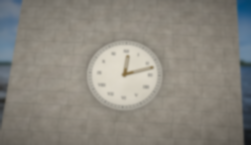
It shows {"hour": 12, "minute": 12}
